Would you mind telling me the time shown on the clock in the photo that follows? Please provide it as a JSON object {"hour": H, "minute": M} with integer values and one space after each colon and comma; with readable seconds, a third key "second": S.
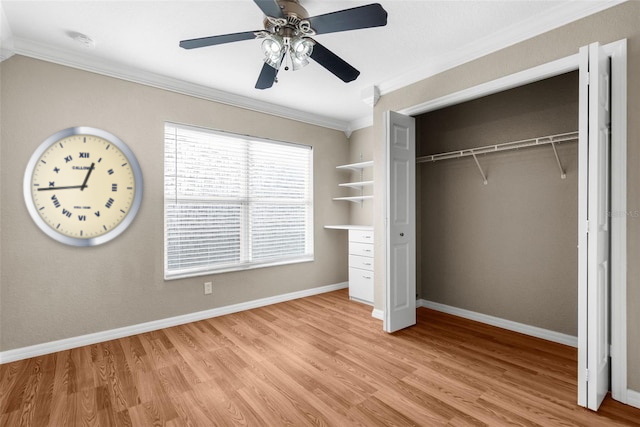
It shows {"hour": 12, "minute": 44}
